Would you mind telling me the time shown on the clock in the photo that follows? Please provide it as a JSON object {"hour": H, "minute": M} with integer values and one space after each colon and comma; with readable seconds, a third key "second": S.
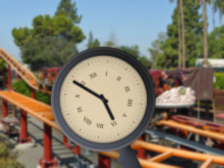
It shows {"hour": 5, "minute": 54}
